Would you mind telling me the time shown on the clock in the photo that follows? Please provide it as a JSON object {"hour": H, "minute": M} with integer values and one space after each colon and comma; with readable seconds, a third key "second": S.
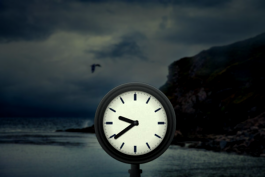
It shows {"hour": 9, "minute": 39}
